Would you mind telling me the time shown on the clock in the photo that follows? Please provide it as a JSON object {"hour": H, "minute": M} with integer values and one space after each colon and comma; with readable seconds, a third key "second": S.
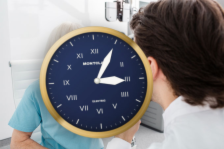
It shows {"hour": 3, "minute": 5}
